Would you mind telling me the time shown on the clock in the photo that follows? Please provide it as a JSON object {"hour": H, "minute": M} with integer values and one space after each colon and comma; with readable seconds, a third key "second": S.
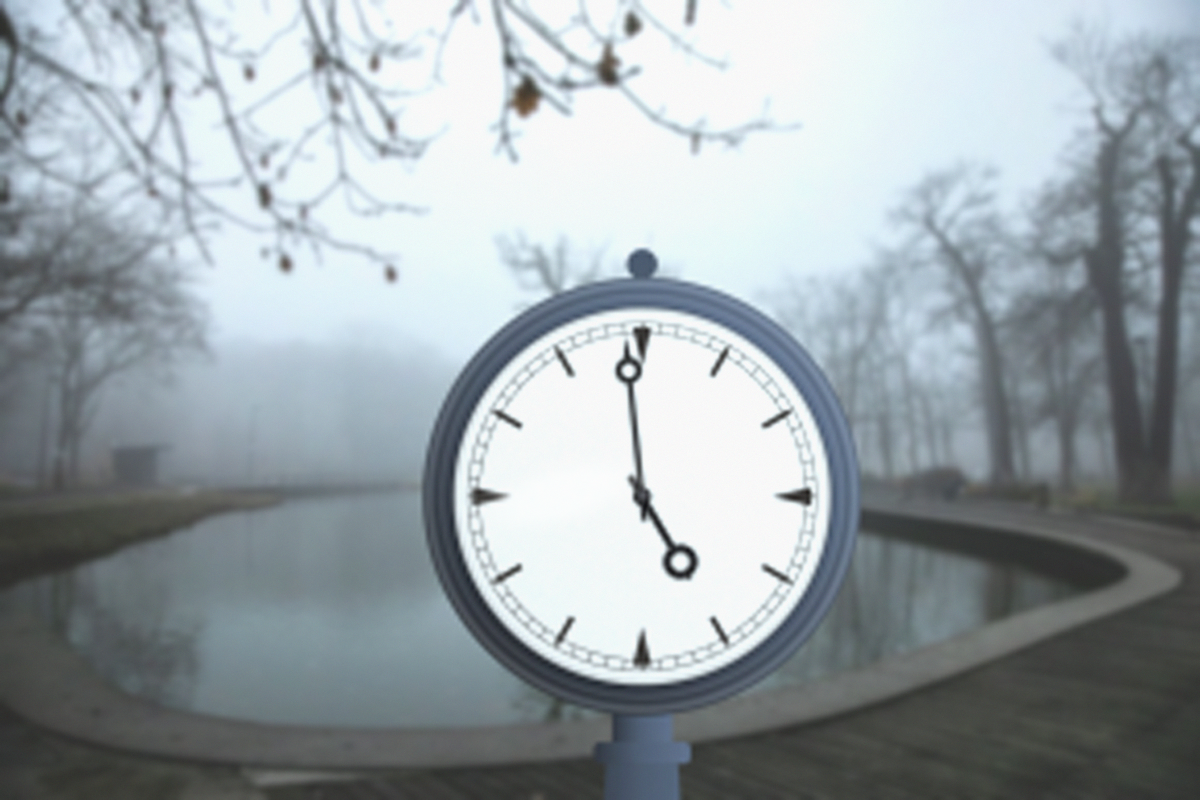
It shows {"hour": 4, "minute": 59}
